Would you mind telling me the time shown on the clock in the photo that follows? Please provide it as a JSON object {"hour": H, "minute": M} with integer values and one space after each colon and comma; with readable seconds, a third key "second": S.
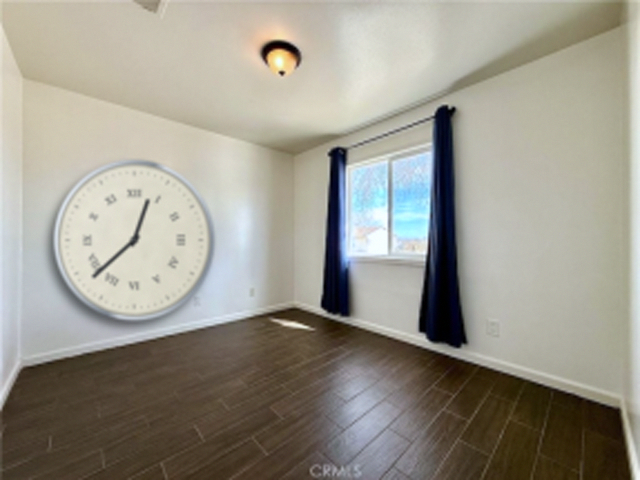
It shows {"hour": 12, "minute": 38}
